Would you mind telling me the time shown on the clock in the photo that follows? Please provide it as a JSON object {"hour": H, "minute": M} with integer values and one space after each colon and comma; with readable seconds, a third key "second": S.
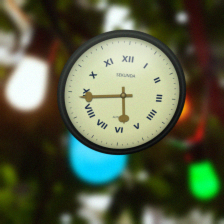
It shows {"hour": 5, "minute": 44}
